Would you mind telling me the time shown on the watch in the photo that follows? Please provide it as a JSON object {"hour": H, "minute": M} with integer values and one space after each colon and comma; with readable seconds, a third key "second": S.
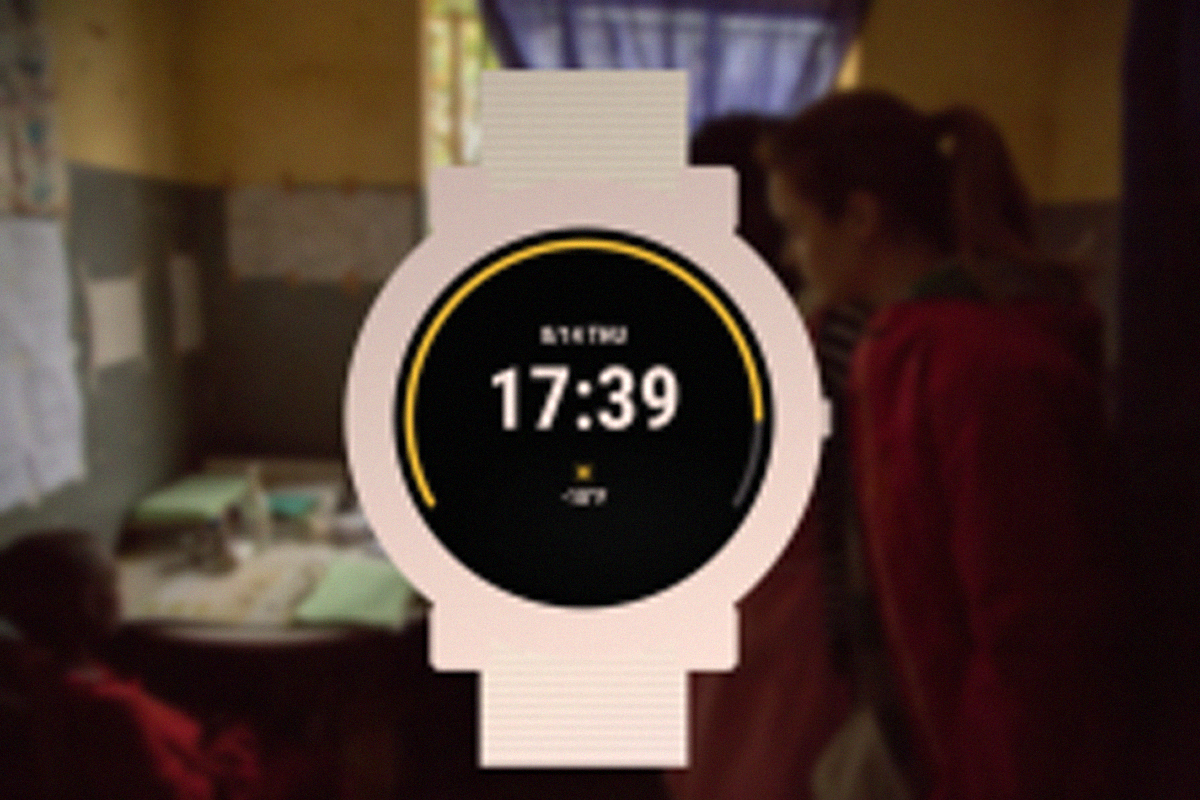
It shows {"hour": 17, "minute": 39}
